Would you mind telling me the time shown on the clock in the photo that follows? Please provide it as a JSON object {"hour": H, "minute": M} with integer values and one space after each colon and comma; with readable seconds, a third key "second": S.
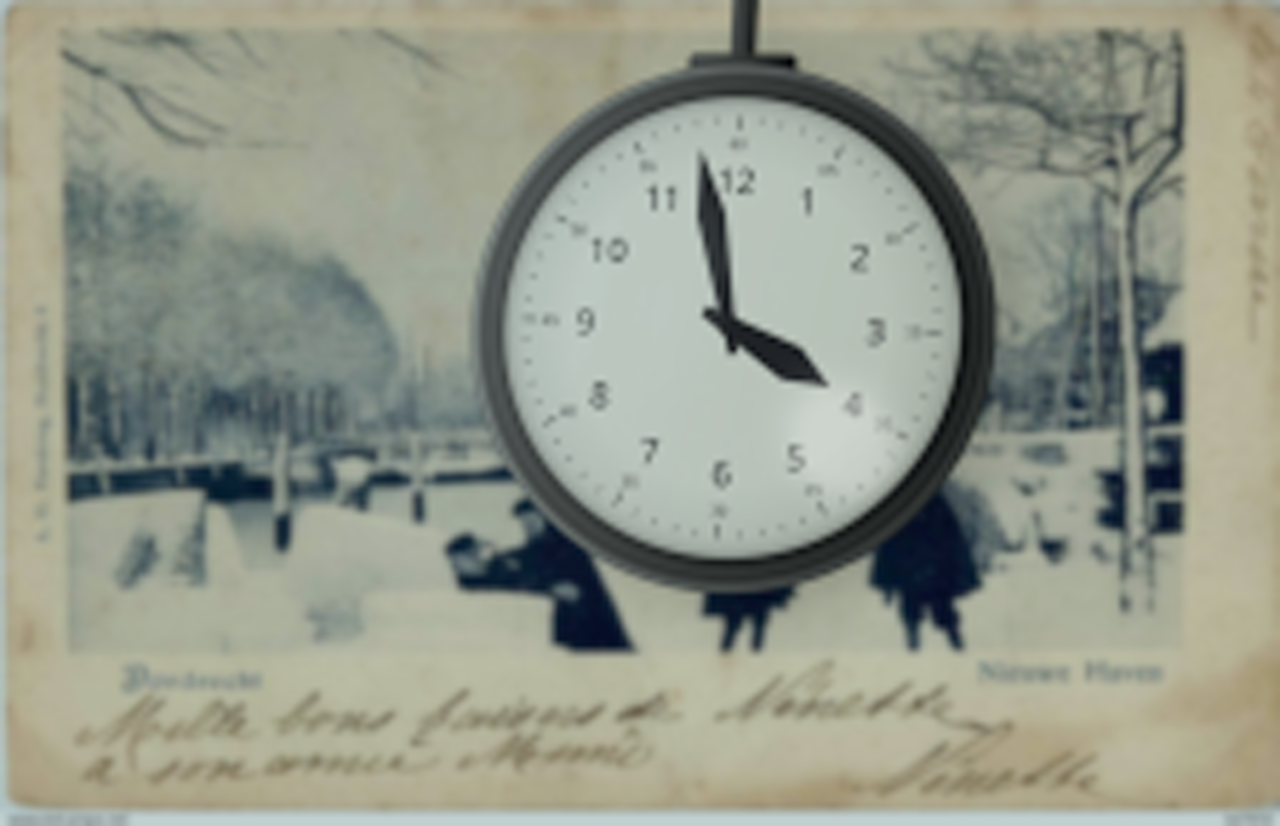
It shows {"hour": 3, "minute": 58}
